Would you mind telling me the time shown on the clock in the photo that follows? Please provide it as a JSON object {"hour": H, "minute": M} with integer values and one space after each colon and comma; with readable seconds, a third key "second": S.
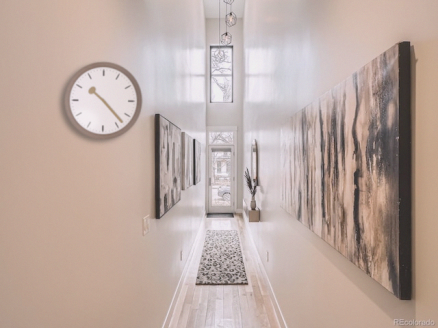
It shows {"hour": 10, "minute": 23}
